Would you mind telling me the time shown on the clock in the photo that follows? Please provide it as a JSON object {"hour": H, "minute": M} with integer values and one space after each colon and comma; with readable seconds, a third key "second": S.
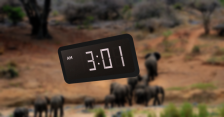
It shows {"hour": 3, "minute": 1}
